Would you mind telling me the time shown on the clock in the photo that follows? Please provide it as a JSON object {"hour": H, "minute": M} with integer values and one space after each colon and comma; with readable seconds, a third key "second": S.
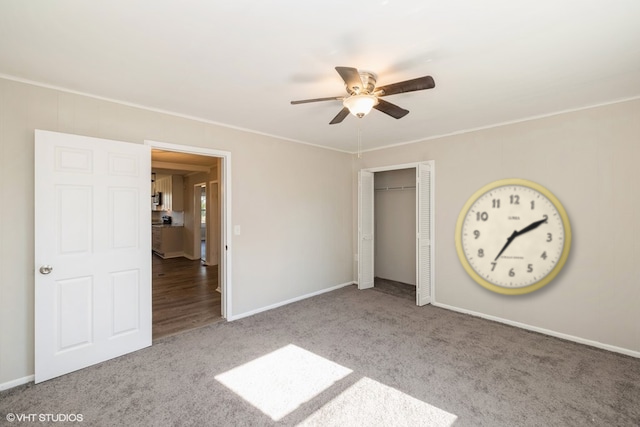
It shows {"hour": 7, "minute": 10}
